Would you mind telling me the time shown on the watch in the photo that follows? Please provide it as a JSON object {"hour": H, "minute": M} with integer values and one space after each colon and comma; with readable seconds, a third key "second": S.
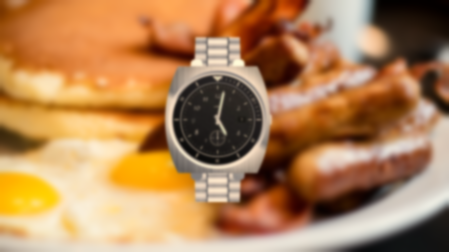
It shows {"hour": 5, "minute": 2}
